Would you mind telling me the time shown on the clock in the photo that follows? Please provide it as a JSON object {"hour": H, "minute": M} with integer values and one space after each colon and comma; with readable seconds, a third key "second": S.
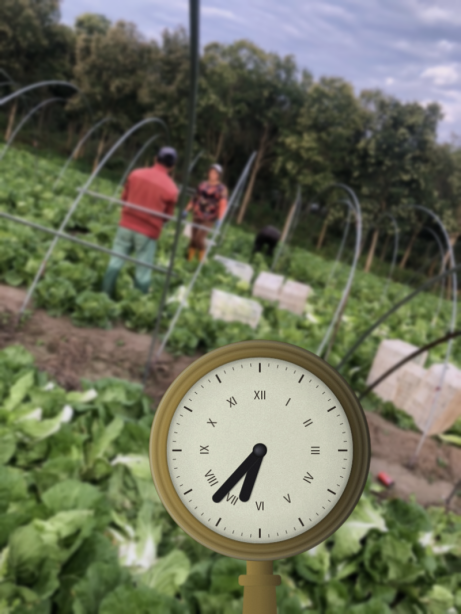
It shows {"hour": 6, "minute": 37}
